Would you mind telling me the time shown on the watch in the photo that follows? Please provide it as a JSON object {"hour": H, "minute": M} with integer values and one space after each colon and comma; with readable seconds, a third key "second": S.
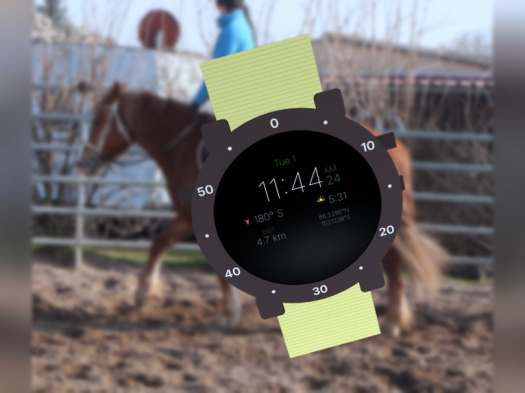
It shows {"hour": 11, "minute": 44, "second": 24}
